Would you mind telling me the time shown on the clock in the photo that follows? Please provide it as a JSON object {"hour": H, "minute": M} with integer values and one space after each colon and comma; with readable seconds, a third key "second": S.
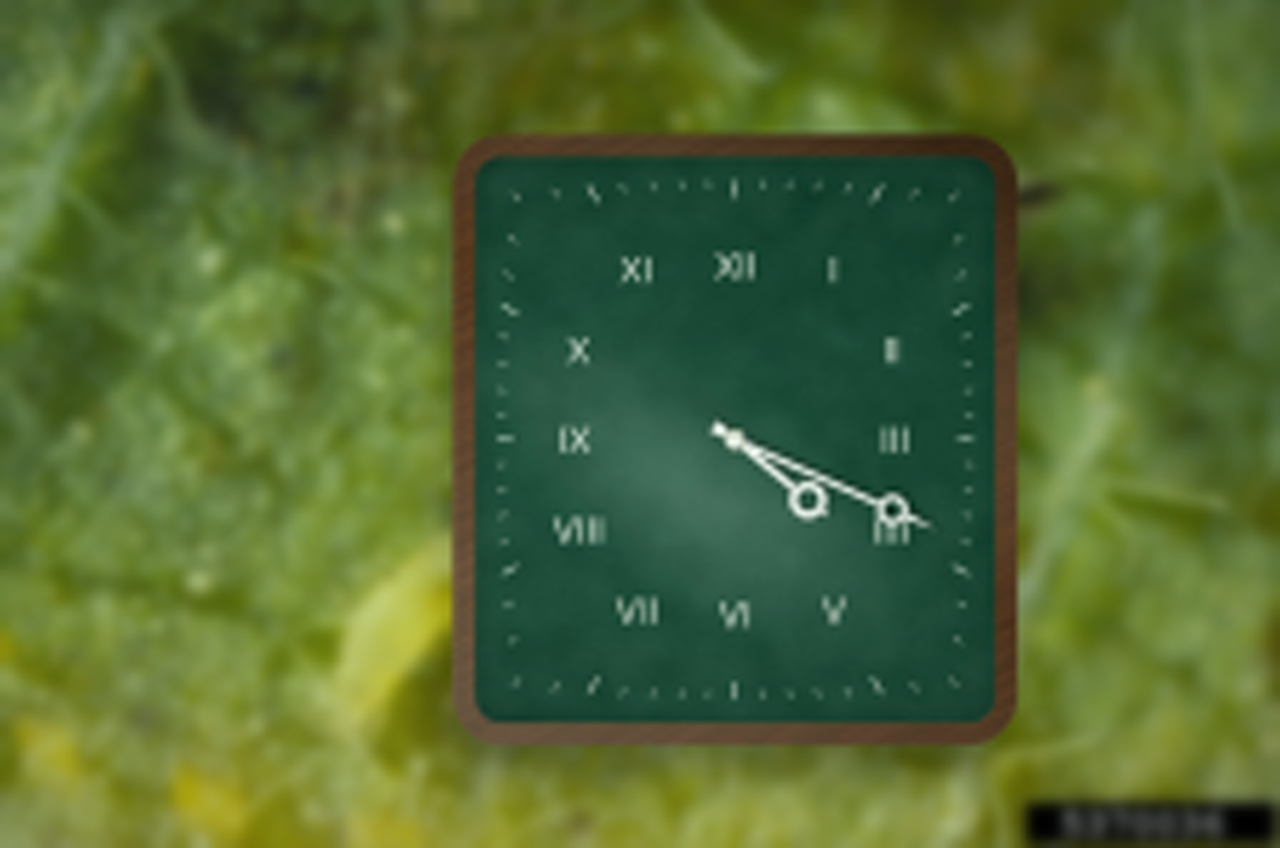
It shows {"hour": 4, "minute": 19}
